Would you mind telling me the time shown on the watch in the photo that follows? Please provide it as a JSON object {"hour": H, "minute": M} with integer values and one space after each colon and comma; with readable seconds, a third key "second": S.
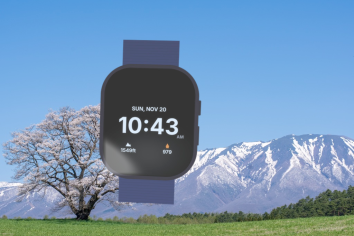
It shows {"hour": 10, "minute": 43}
